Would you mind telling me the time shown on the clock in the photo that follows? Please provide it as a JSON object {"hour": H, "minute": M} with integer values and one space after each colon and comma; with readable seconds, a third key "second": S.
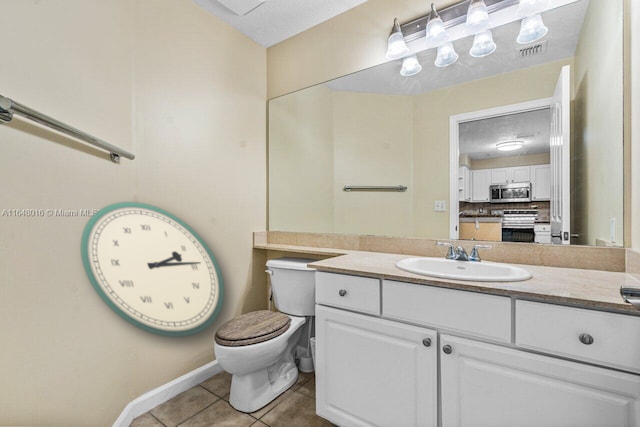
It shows {"hour": 2, "minute": 14}
